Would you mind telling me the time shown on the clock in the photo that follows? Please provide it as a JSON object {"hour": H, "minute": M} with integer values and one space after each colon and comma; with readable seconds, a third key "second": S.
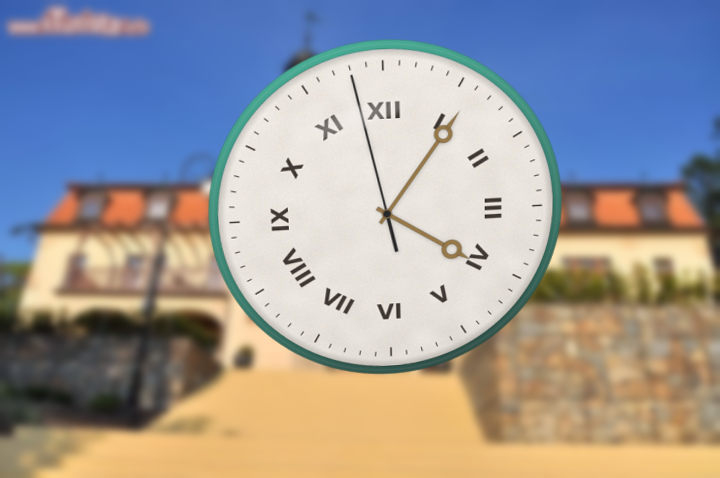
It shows {"hour": 4, "minute": 5, "second": 58}
